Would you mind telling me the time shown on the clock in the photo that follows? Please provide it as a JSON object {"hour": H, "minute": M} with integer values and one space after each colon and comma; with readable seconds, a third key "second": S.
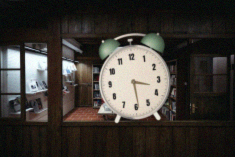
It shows {"hour": 3, "minute": 29}
